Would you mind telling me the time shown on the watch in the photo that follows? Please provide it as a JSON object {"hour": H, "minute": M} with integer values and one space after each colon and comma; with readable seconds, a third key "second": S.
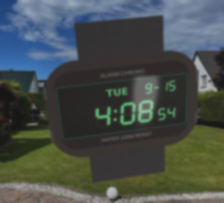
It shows {"hour": 4, "minute": 8, "second": 54}
